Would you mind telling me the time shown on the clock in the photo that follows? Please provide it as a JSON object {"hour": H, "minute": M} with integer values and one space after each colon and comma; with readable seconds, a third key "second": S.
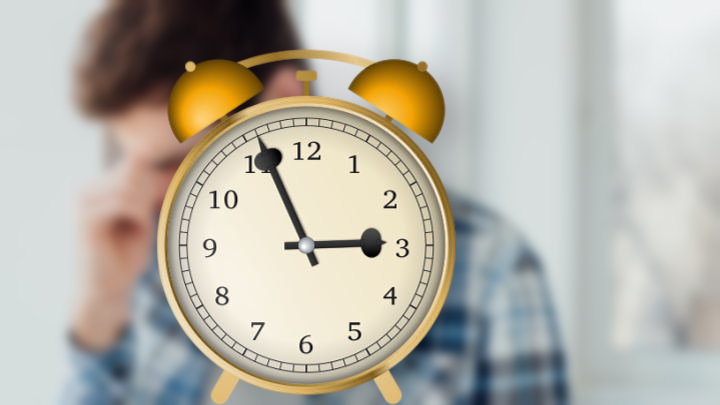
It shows {"hour": 2, "minute": 56}
